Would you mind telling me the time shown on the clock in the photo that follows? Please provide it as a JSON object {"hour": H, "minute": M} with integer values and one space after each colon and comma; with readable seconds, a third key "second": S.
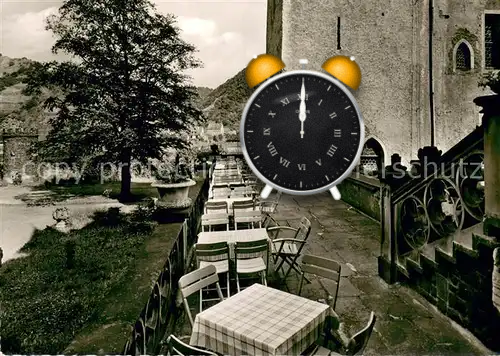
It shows {"hour": 12, "minute": 0}
